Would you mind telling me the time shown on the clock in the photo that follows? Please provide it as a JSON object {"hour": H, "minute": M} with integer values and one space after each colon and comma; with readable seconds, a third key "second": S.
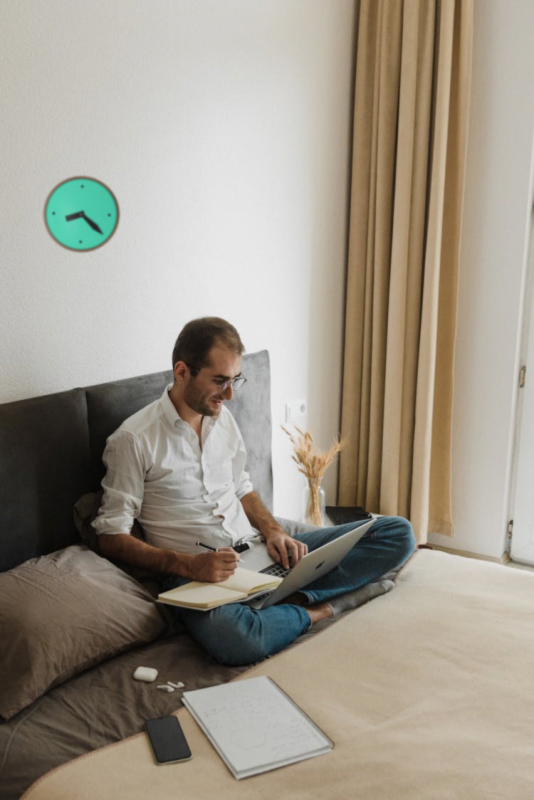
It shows {"hour": 8, "minute": 22}
